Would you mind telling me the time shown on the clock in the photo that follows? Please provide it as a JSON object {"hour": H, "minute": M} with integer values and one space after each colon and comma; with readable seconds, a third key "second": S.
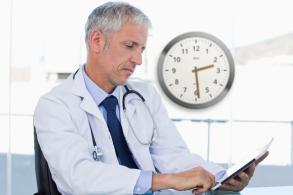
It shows {"hour": 2, "minute": 29}
